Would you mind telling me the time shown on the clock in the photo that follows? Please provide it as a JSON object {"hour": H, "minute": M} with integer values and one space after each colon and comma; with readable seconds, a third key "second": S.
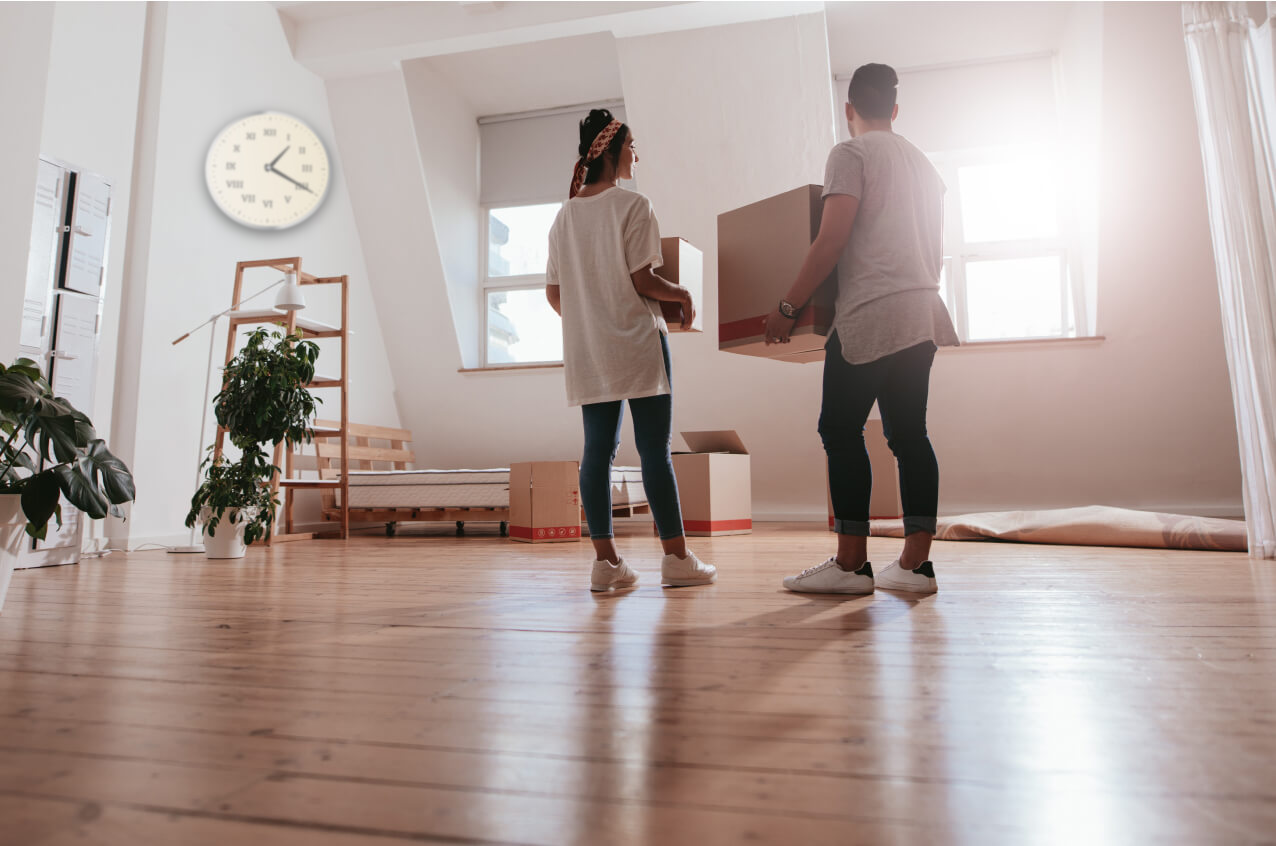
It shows {"hour": 1, "minute": 20}
